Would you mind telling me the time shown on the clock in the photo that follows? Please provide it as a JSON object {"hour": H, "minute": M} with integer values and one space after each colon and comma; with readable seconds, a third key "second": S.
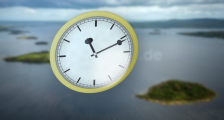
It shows {"hour": 11, "minute": 11}
